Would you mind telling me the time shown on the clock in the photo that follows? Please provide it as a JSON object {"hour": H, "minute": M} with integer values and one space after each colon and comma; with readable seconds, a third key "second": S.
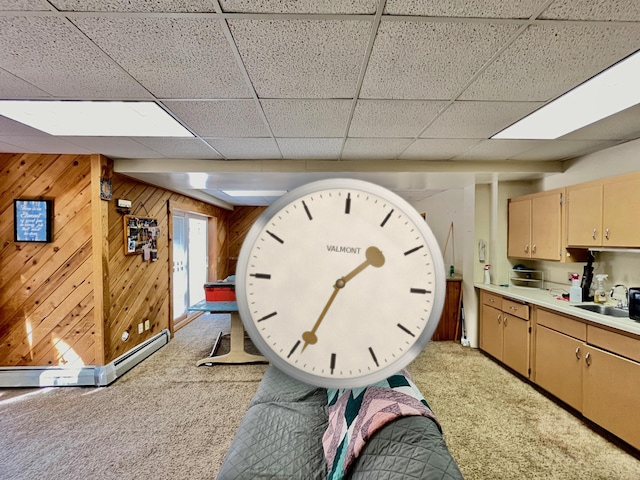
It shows {"hour": 1, "minute": 34}
